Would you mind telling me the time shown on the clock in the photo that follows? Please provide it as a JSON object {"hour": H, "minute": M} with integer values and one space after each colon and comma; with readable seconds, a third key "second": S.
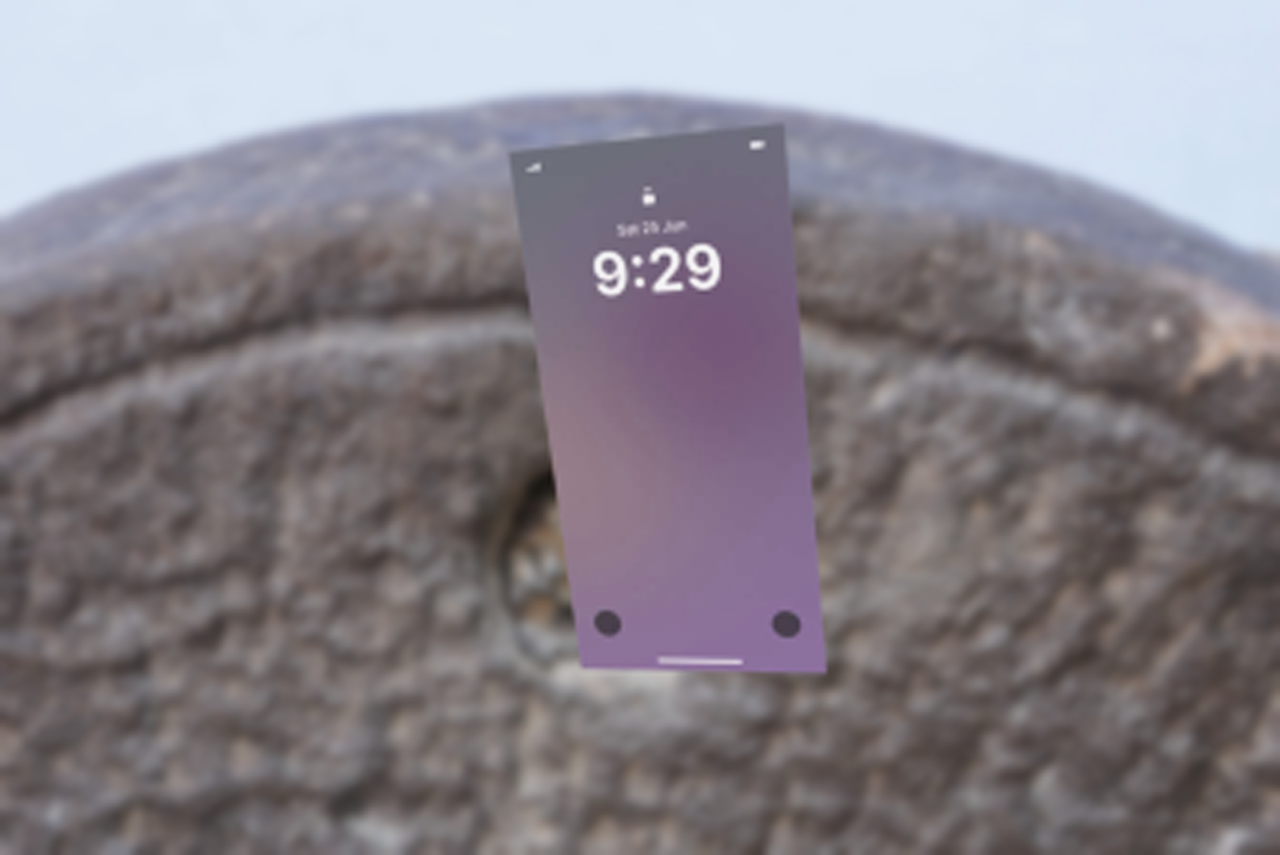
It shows {"hour": 9, "minute": 29}
